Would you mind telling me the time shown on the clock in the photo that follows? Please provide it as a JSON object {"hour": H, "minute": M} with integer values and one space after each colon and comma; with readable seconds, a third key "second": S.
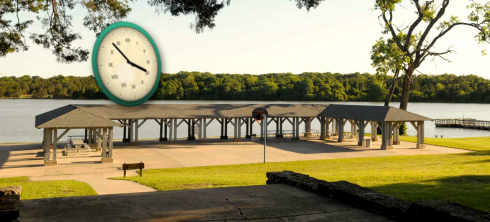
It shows {"hour": 3, "minute": 53}
